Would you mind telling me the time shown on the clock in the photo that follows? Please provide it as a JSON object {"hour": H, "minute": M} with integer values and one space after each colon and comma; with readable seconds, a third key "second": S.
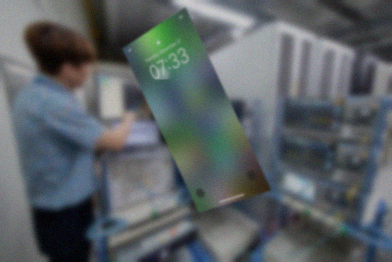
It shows {"hour": 7, "minute": 33}
